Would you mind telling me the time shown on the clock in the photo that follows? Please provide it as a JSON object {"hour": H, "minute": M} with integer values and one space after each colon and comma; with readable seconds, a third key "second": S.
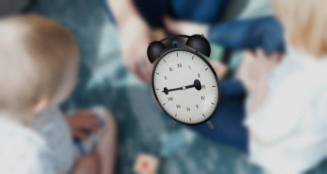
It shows {"hour": 2, "minute": 44}
